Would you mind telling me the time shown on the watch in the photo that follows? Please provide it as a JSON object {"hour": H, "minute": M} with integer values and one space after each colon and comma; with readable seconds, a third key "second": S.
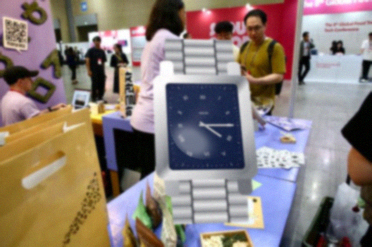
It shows {"hour": 4, "minute": 15}
